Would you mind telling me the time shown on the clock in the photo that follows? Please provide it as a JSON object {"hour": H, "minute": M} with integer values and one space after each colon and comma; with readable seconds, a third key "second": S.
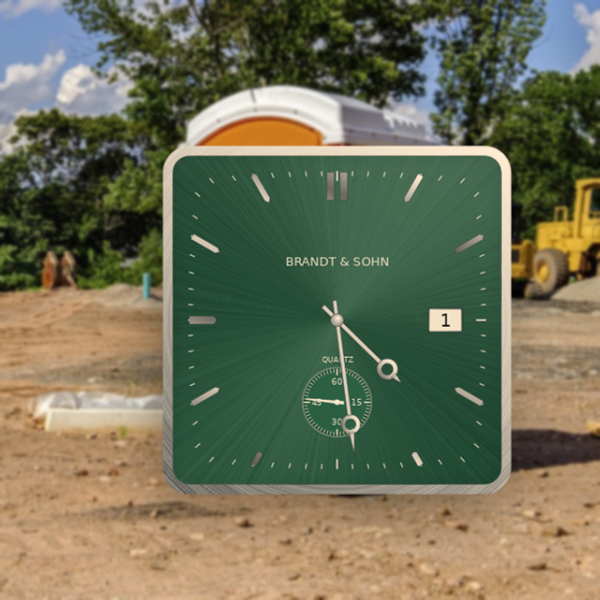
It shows {"hour": 4, "minute": 28, "second": 46}
